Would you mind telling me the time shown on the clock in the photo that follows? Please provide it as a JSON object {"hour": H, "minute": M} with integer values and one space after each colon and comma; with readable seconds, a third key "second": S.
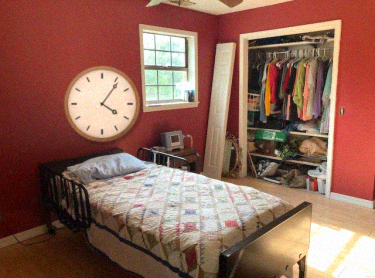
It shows {"hour": 4, "minute": 6}
